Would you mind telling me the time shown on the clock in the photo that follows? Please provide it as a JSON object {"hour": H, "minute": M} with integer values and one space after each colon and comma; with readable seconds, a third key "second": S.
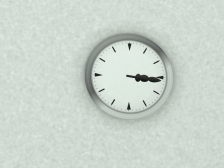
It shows {"hour": 3, "minute": 16}
